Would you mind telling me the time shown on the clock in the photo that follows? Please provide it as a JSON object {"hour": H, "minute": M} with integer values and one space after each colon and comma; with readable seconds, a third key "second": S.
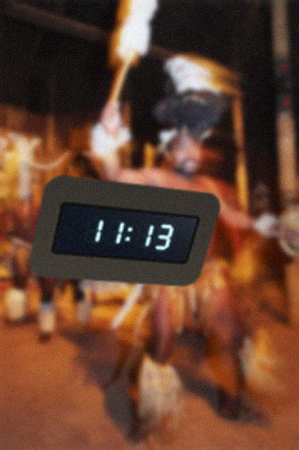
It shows {"hour": 11, "minute": 13}
